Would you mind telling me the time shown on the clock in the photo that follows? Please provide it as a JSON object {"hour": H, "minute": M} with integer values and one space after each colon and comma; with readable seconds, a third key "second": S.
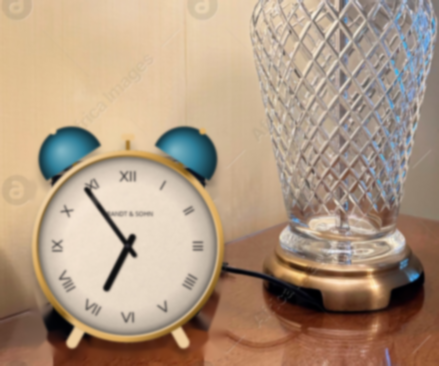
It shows {"hour": 6, "minute": 54}
